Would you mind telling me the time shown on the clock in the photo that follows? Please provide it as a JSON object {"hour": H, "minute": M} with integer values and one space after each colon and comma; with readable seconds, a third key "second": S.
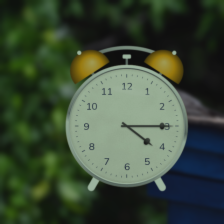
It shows {"hour": 4, "minute": 15}
